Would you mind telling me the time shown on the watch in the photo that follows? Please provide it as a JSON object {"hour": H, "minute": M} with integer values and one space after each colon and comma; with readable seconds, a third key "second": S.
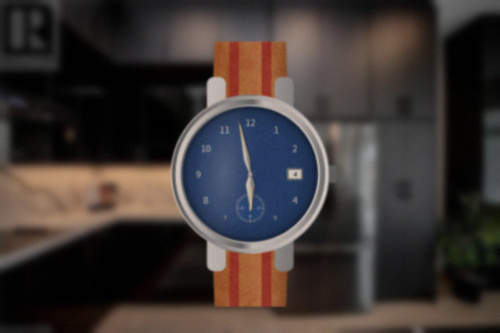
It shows {"hour": 5, "minute": 58}
